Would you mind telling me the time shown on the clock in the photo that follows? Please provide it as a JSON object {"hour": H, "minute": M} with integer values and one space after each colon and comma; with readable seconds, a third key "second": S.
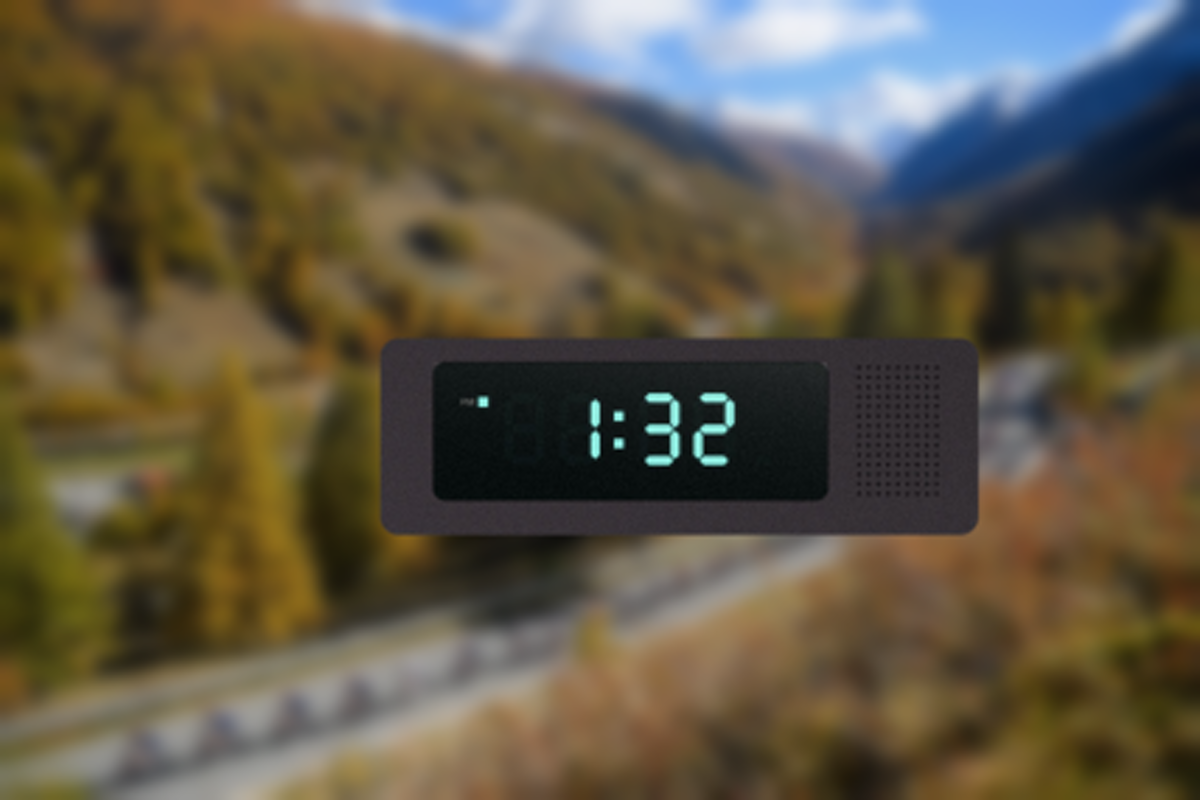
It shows {"hour": 1, "minute": 32}
